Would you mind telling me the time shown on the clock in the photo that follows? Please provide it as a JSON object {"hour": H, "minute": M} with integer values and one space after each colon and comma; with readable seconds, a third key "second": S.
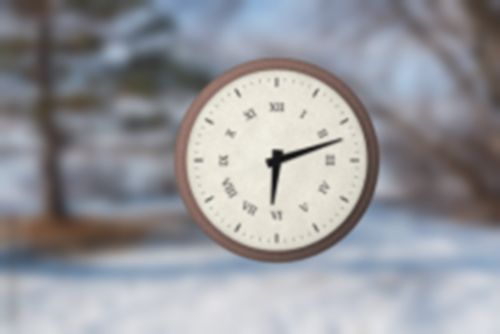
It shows {"hour": 6, "minute": 12}
